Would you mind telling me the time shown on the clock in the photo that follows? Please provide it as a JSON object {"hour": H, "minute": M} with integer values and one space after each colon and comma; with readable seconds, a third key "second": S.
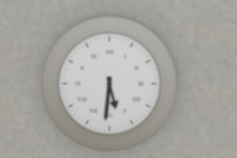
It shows {"hour": 5, "minute": 31}
